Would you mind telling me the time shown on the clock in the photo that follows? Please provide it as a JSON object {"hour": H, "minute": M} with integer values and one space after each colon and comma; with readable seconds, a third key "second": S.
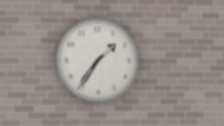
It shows {"hour": 1, "minute": 36}
